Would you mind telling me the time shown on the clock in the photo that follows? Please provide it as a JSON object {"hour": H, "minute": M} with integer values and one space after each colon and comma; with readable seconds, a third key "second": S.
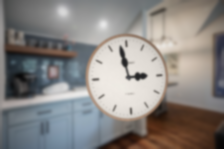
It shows {"hour": 2, "minute": 58}
